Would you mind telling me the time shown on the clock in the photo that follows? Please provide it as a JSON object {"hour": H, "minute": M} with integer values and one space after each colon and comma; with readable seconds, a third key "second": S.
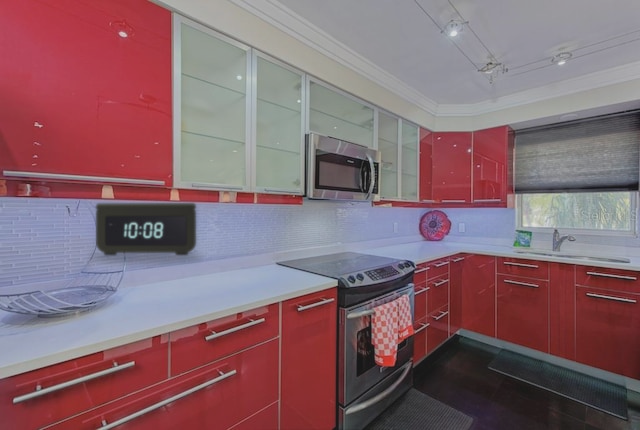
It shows {"hour": 10, "minute": 8}
